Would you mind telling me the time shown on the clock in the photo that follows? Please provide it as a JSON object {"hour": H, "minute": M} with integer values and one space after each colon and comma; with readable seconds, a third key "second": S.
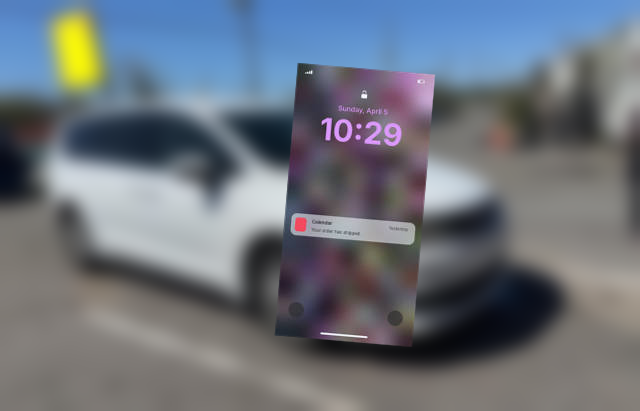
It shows {"hour": 10, "minute": 29}
